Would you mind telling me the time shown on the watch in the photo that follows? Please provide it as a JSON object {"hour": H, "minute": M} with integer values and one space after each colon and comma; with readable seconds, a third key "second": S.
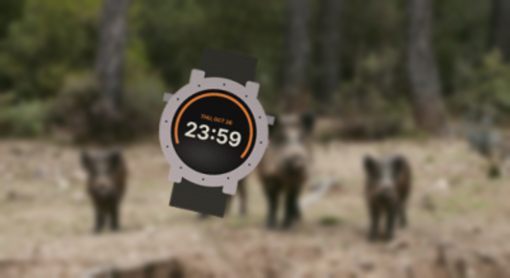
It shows {"hour": 23, "minute": 59}
